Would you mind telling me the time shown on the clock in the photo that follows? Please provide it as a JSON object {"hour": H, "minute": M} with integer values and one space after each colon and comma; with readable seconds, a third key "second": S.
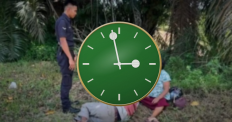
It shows {"hour": 2, "minute": 58}
